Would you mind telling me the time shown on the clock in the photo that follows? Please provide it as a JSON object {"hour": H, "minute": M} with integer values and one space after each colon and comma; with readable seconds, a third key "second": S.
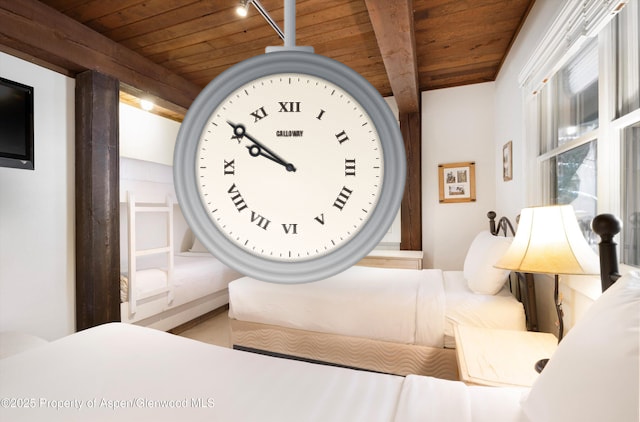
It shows {"hour": 9, "minute": 51}
